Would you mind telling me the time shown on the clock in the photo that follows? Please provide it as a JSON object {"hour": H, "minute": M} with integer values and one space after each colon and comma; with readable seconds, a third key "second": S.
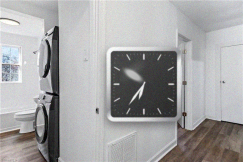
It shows {"hour": 6, "minute": 36}
